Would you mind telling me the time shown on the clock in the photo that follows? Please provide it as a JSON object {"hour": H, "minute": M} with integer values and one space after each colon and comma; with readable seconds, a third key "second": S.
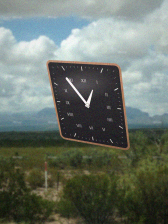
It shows {"hour": 12, "minute": 54}
